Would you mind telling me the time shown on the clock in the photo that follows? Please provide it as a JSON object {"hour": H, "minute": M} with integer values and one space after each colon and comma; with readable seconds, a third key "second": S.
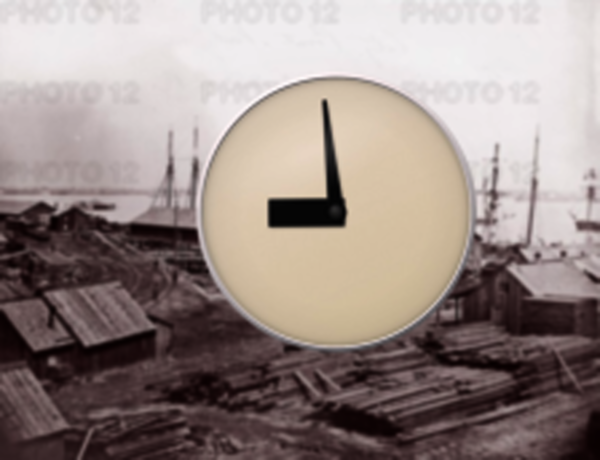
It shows {"hour": 8, "minute": 59}
